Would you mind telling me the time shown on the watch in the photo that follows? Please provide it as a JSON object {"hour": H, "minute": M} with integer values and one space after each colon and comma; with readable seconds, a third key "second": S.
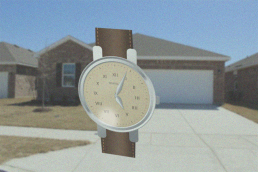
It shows {"hour": 5, "minute": 4}
